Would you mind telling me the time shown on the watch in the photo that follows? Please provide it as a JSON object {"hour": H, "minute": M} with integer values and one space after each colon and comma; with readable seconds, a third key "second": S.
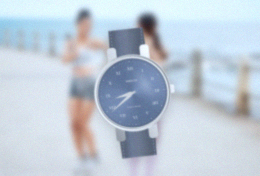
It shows {"hour": 8, "minute": 39}
